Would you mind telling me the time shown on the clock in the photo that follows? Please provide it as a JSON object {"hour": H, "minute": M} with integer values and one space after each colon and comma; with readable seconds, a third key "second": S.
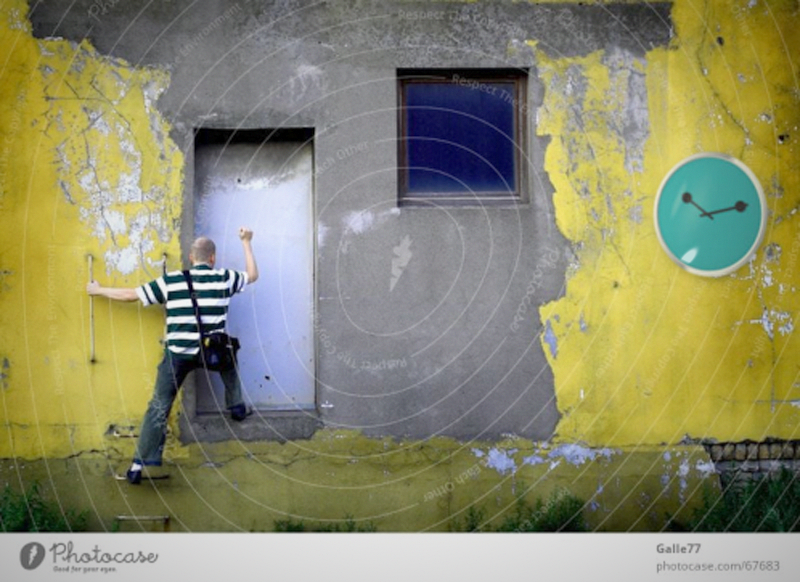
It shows {"hour": 10, "minute": 13}
